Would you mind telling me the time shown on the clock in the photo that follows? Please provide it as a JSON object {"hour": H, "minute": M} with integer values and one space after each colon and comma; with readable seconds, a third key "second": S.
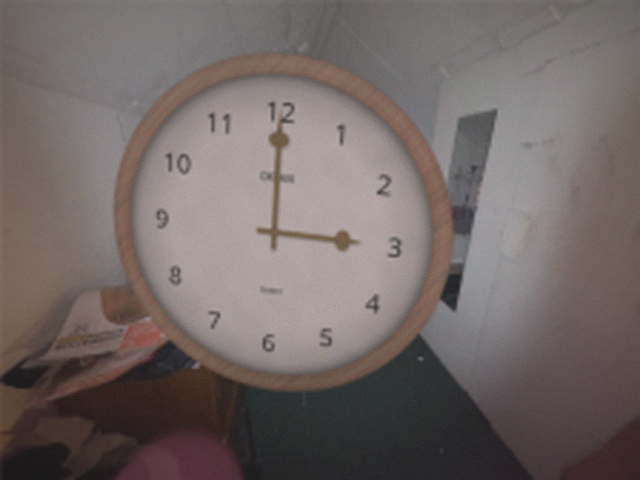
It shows {"hour": 3, "minute": 0}
